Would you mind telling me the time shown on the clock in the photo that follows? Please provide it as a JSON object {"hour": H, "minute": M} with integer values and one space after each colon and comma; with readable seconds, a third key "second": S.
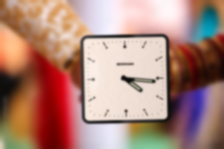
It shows {"hour": 4, "minute": 16}
